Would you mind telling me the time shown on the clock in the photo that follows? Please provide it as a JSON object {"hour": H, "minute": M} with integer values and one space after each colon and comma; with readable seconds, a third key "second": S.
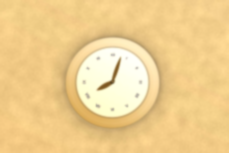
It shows {"hour": 8, "minute": 3}
